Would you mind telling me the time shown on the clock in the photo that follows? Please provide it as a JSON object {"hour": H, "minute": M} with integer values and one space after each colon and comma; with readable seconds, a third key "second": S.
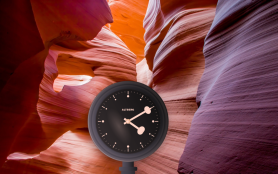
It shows {"hour": 4, "minute": 10}
